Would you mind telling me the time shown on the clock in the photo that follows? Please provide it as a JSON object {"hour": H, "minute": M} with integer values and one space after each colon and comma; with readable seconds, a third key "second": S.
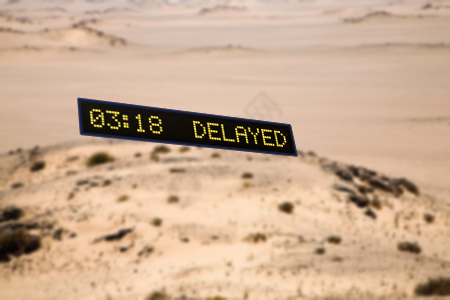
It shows {"hour": 3, "minute": 18}
